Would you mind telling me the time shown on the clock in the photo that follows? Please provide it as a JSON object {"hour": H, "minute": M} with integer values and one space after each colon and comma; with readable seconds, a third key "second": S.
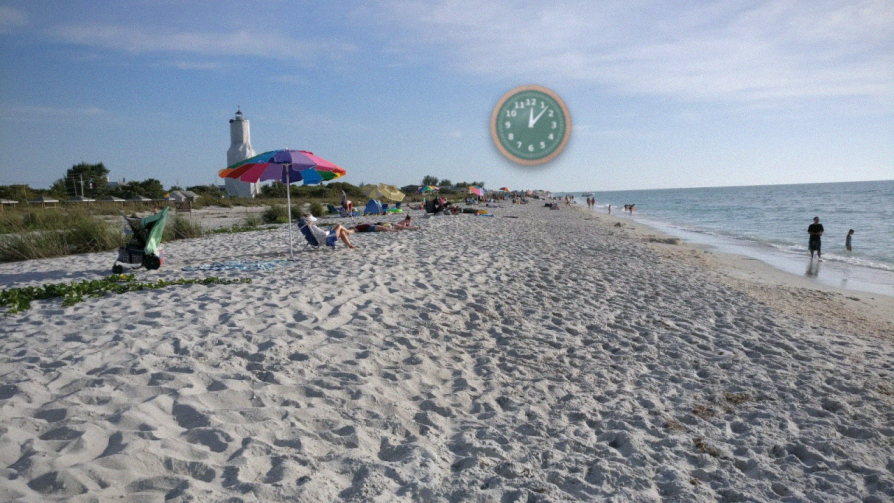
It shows {"hour": 12, "minute": 7}
